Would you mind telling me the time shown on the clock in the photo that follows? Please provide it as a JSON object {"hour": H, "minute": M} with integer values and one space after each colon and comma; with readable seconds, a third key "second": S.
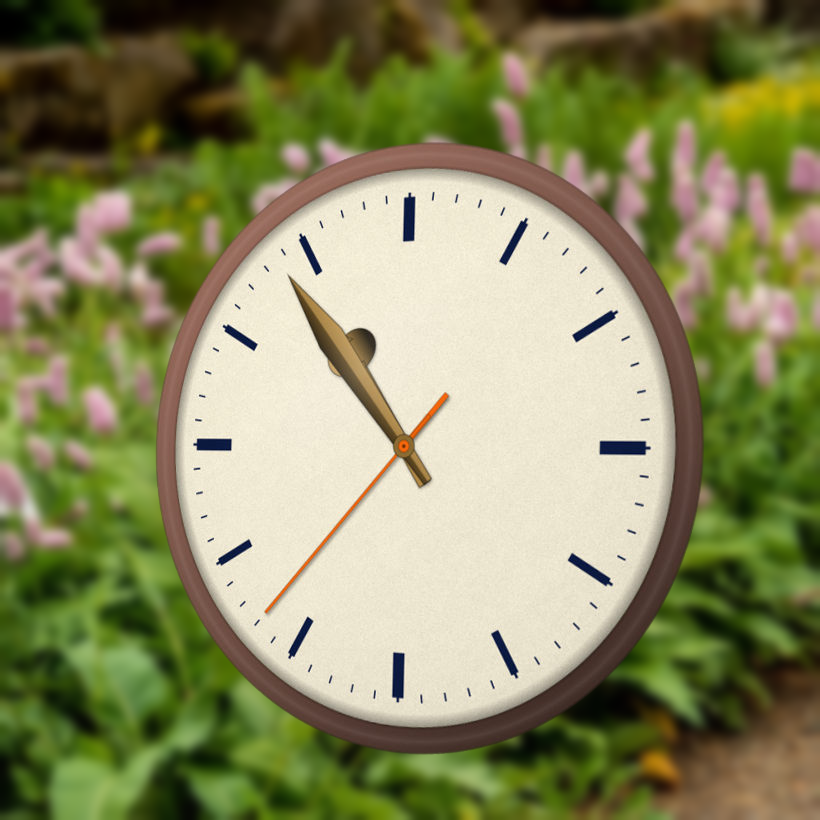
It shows {"hour": 10, "minute": 53, "second": 37}
